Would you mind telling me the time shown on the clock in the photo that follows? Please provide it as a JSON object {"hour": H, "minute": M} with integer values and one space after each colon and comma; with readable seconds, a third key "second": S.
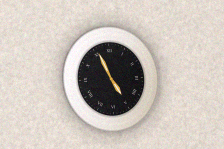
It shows {"hour": 4, "minute": 56}
